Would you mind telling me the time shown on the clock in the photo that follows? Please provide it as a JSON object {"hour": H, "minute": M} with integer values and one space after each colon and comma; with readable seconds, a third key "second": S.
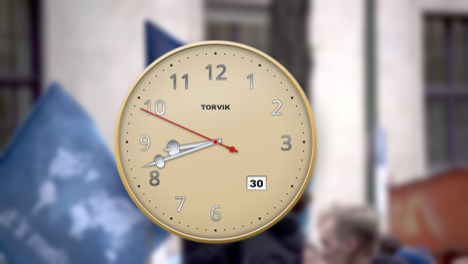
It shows {"hour": 8, "minute": 41, "second": 49}
